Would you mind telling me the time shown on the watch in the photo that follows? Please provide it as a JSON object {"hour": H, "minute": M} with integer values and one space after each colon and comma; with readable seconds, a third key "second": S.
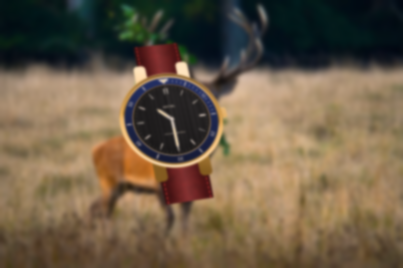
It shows {"hour": 10, "minute": 30}
